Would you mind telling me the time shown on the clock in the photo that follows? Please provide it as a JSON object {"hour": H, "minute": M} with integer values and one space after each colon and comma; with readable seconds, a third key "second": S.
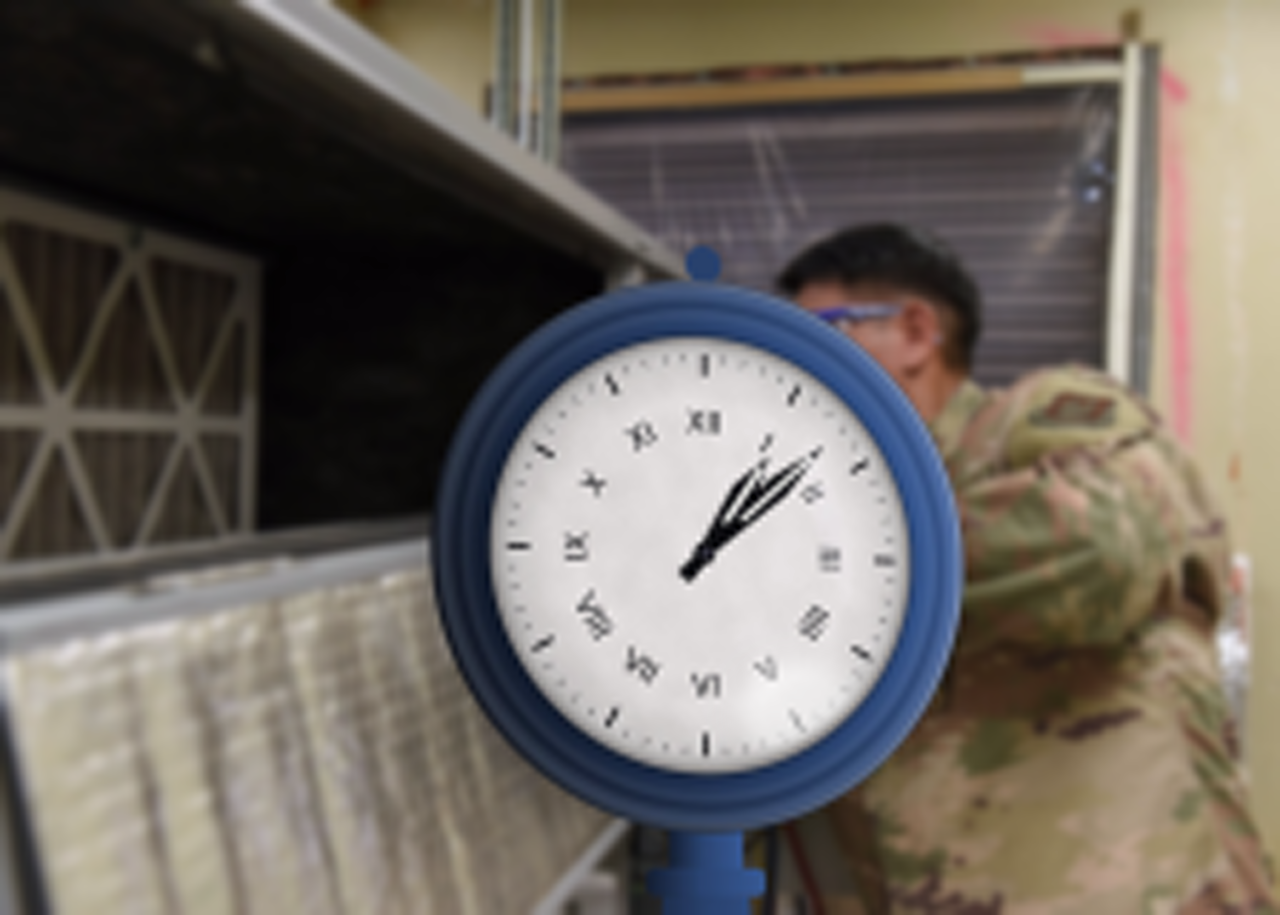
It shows {"hour": 1, "minute": 8}
